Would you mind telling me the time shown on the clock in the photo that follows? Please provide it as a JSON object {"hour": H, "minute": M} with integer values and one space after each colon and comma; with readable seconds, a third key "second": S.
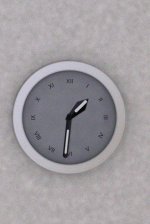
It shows {"hour": 1, "minute": 31}
